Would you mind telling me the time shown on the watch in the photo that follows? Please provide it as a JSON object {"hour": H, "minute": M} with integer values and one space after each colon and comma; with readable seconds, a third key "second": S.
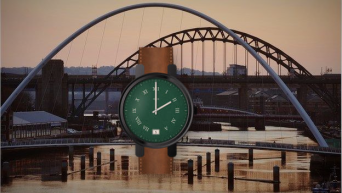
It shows {"hour": 2, "minute": 0}
